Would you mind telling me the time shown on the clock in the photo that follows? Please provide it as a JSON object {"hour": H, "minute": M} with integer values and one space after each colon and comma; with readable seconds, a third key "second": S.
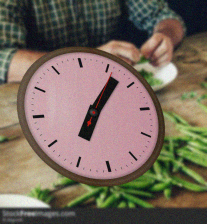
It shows {"hour": 7, "minute": 7, "second": 6}
